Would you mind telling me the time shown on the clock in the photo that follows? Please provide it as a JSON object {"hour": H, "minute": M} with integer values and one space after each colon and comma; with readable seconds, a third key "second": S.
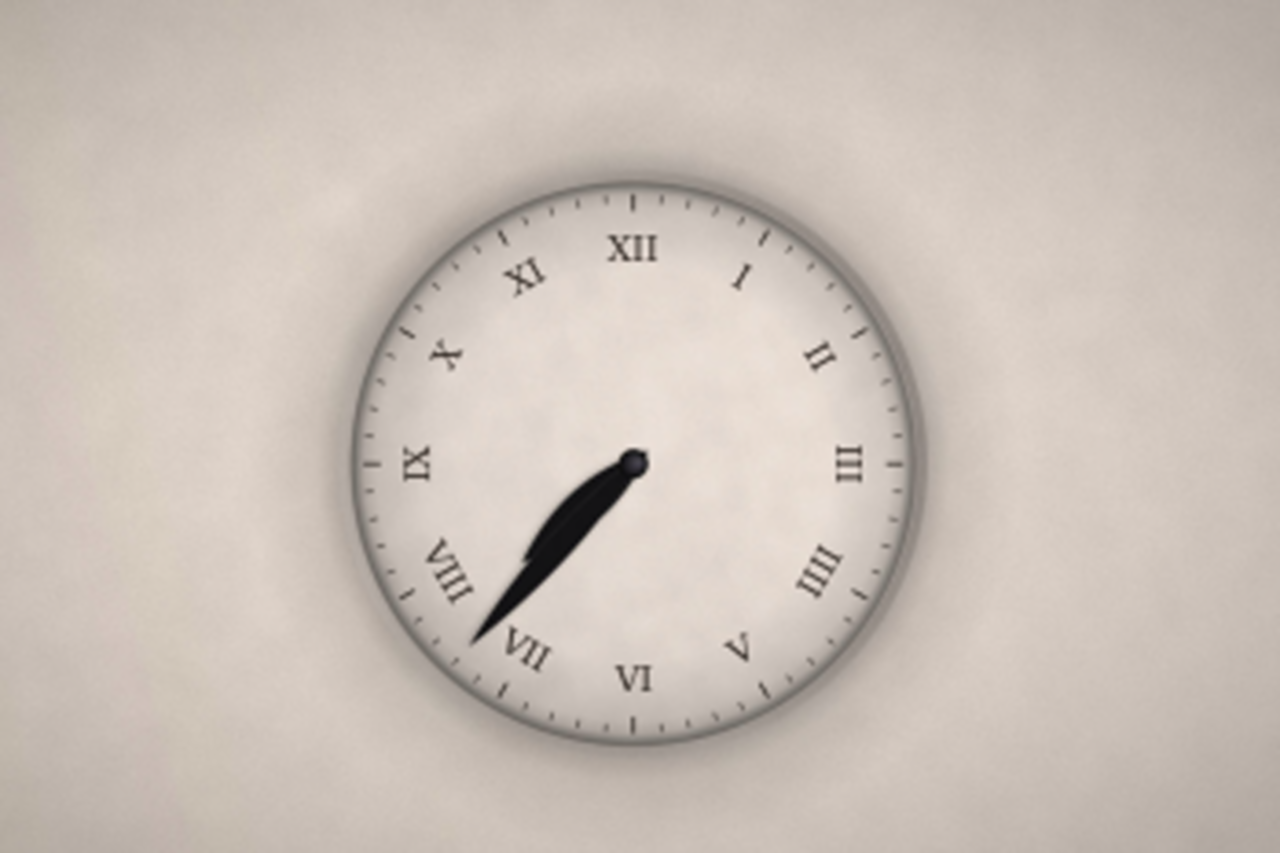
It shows {"hour": 7, "minute": 37}
